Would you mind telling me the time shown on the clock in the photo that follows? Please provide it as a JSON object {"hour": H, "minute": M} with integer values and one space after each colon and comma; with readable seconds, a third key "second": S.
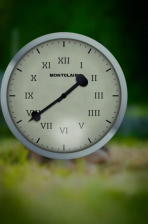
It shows {"hour": 1, "minute": 39}
